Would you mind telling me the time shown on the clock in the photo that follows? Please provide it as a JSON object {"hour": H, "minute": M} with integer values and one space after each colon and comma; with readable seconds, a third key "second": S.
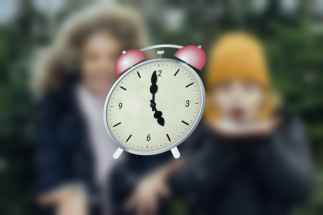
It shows {"hour": 4, "minute": 59}
